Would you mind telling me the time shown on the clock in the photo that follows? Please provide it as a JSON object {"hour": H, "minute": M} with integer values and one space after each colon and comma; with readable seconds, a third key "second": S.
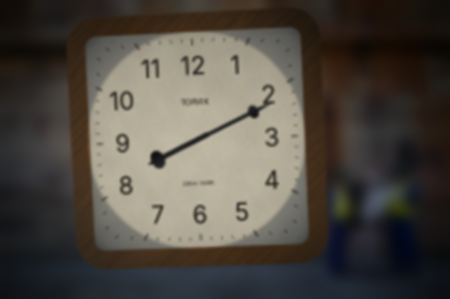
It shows {"hour": 8, "minute": 11}
